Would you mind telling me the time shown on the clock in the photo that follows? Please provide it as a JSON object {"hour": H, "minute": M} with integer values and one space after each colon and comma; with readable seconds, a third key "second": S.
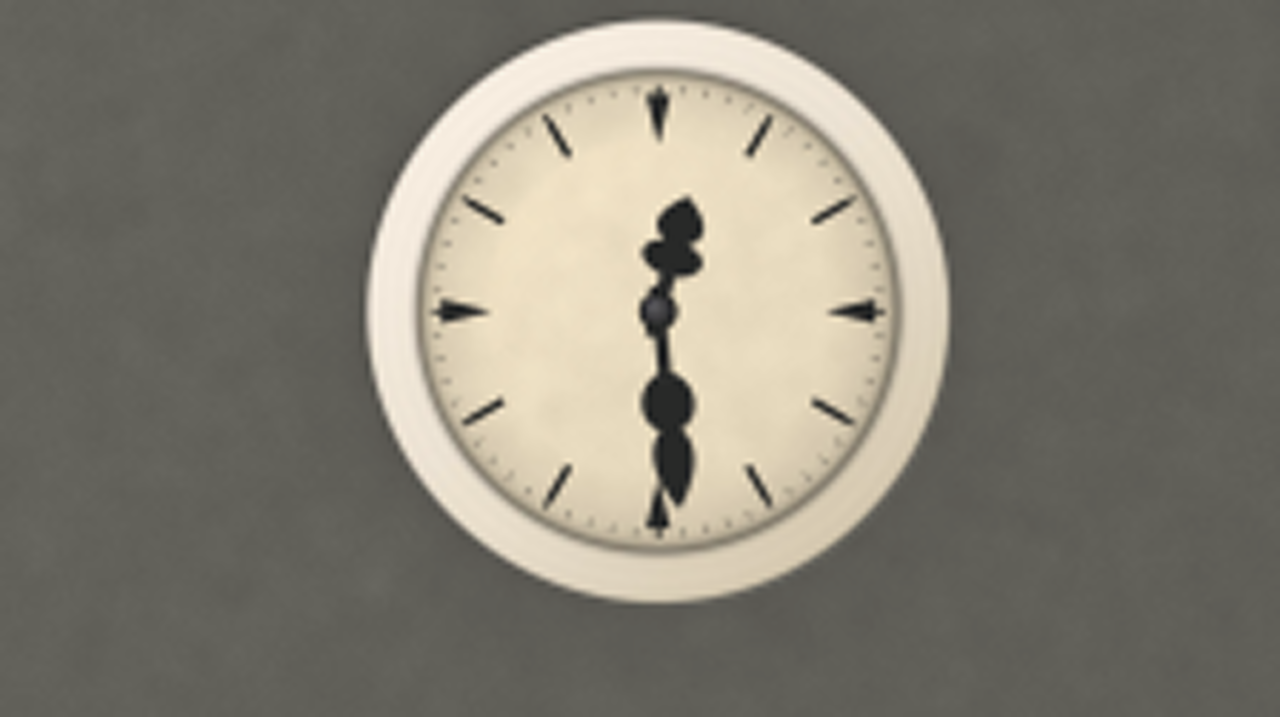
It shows {"hour": 12, "minute": 29}
